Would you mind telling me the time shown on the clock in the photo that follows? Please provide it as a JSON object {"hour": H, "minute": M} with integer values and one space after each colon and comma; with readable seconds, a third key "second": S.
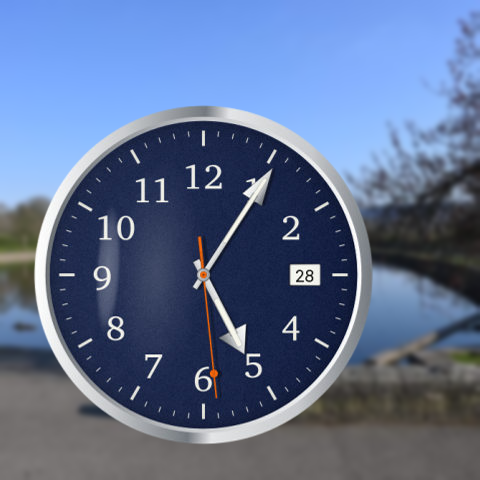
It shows {"hour": 5, "minute": 5, "second": 29}
